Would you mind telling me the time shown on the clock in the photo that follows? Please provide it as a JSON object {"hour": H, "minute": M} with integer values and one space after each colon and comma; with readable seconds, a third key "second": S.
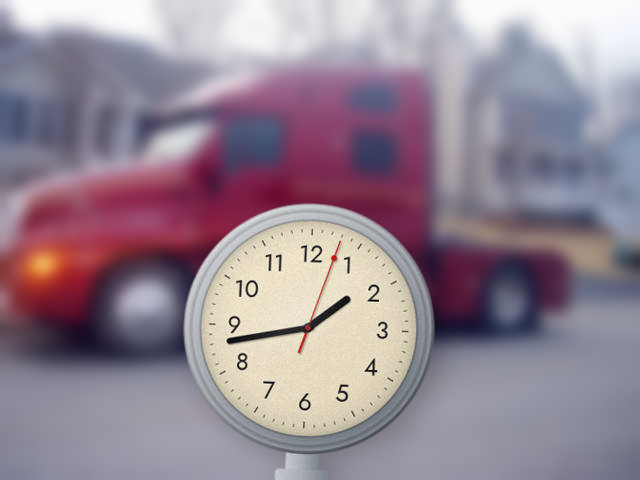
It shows {"hour": 1, "minute": 43, "second": 3}
